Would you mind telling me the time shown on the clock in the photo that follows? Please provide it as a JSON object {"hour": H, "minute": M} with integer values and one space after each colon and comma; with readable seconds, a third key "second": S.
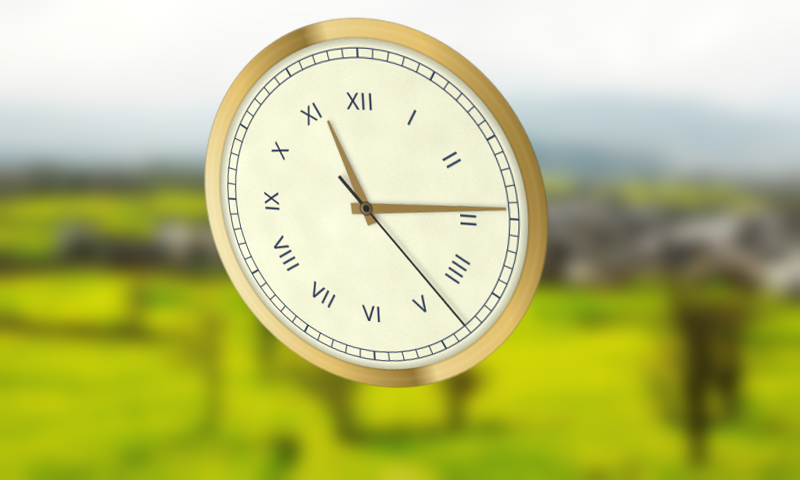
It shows {"hour": 11, "minute": 14, "second": 23}
